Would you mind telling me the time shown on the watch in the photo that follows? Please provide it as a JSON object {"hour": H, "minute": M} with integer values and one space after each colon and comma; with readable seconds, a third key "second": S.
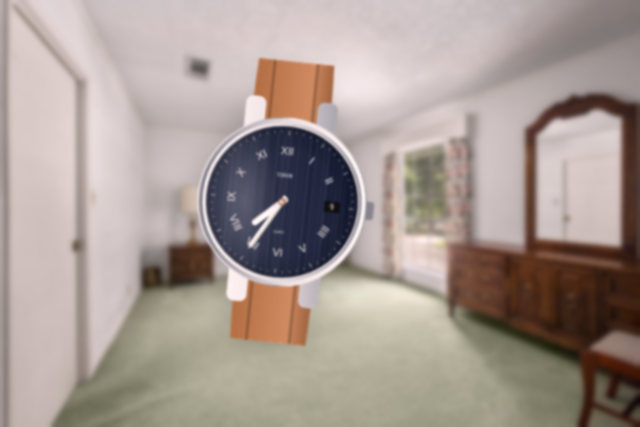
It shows {"hour": 7, "minute": 35}
